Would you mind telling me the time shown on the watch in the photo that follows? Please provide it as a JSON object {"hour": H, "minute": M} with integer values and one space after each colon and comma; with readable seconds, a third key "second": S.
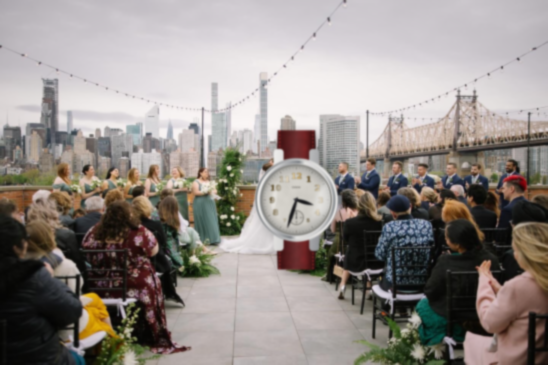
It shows {"hour": 3, "minute": 33}
